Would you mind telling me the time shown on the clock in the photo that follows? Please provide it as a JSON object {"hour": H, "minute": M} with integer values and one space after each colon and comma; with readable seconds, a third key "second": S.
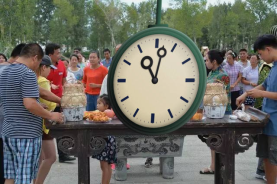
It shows {"hour": 11, "minute": 2}
